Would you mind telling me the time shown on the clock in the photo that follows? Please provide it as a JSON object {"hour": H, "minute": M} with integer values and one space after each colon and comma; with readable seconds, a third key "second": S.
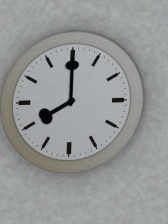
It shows {"hour": 8, "minute": 0}
